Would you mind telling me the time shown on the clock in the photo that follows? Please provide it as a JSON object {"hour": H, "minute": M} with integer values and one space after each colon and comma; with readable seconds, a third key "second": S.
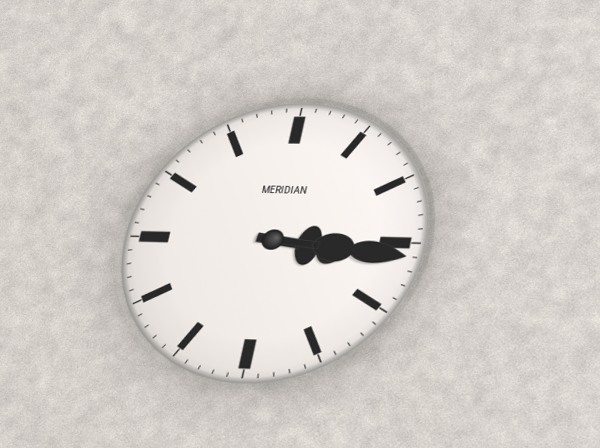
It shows {"hour": 3, "minute": 16}
